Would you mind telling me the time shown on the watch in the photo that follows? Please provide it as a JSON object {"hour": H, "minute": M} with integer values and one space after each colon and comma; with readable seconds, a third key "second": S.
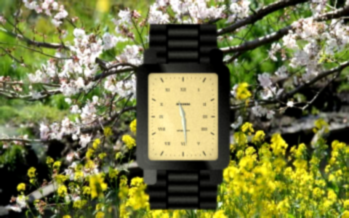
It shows {"hour": 11, "minute": 29}
